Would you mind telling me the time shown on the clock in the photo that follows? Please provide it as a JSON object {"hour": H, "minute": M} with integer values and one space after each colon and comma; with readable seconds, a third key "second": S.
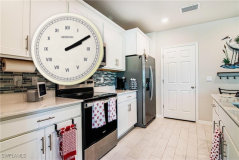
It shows {"hour": 2, "minute": 10}
